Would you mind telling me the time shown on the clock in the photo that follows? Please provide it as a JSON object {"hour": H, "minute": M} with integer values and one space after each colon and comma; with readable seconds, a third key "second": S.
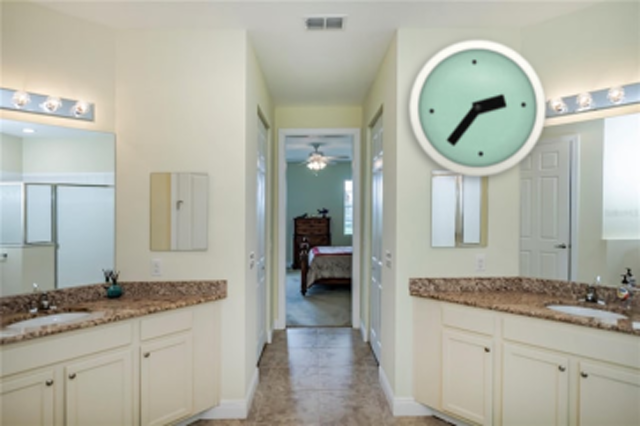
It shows {"hour": 2, "minute": 37}
